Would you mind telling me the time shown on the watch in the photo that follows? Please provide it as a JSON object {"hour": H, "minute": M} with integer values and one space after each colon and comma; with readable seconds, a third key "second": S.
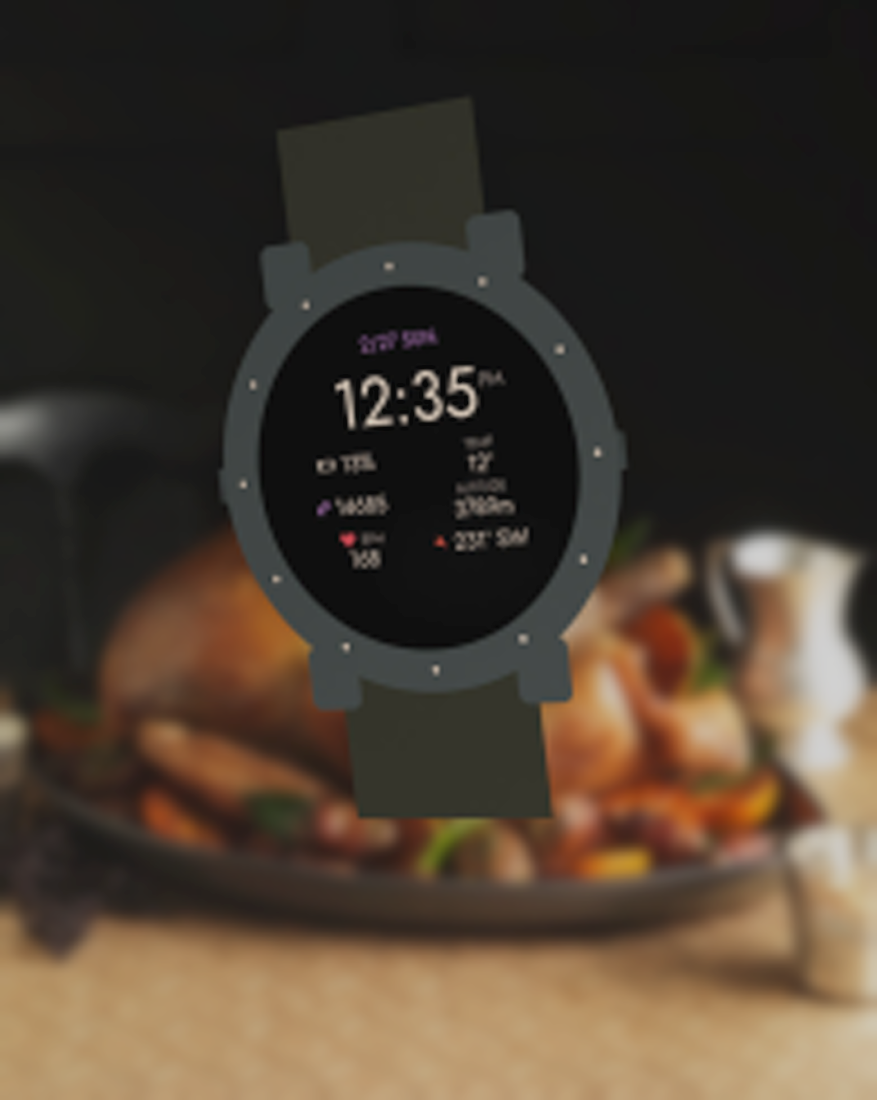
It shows {"hour": 12, "minute": 35}
